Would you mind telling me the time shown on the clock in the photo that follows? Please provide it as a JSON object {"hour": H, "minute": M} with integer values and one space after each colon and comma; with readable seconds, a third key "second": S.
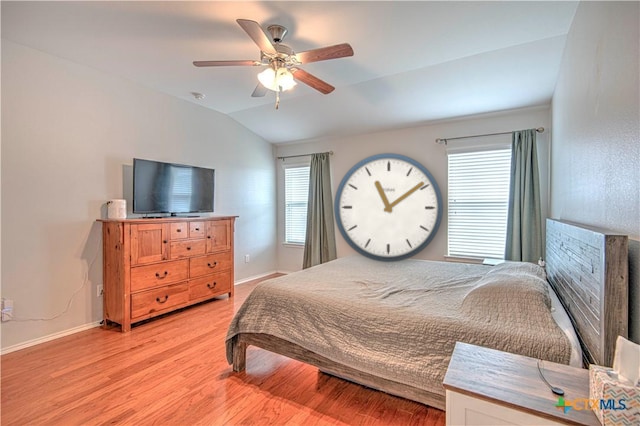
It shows {"hour": 11, "minute": 9}
